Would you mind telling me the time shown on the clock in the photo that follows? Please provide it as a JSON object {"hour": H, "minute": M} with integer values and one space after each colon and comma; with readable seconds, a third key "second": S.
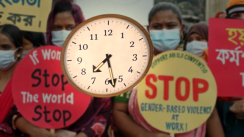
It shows {"hour": 7, "minute": 28}
